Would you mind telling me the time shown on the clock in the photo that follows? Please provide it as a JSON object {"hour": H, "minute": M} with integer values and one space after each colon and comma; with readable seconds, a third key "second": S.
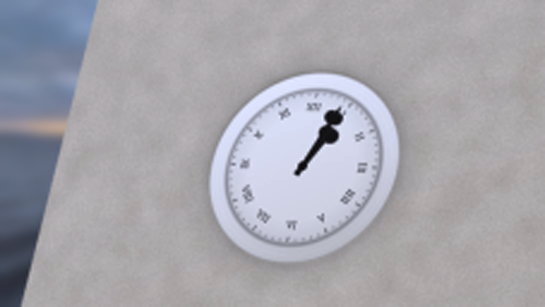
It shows {"hour": 1, "minute": 4}
